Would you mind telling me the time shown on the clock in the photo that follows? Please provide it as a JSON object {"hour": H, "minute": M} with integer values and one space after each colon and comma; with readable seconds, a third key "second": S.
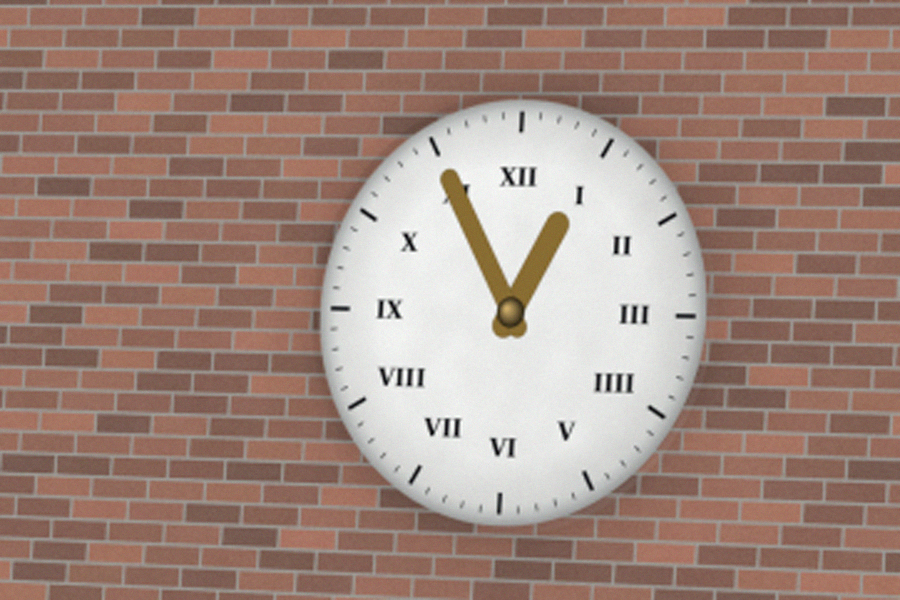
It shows {"hour": 12, "minute": 55}
